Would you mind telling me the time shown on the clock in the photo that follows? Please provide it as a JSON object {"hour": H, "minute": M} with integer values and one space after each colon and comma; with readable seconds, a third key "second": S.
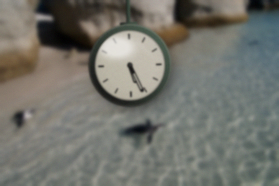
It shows {"hour": 5, "minute": 26}
